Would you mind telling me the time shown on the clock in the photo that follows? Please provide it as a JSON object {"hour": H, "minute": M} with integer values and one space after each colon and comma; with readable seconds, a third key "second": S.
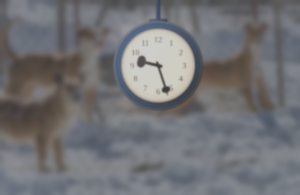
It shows {"hour": 9, "minute": 27}
